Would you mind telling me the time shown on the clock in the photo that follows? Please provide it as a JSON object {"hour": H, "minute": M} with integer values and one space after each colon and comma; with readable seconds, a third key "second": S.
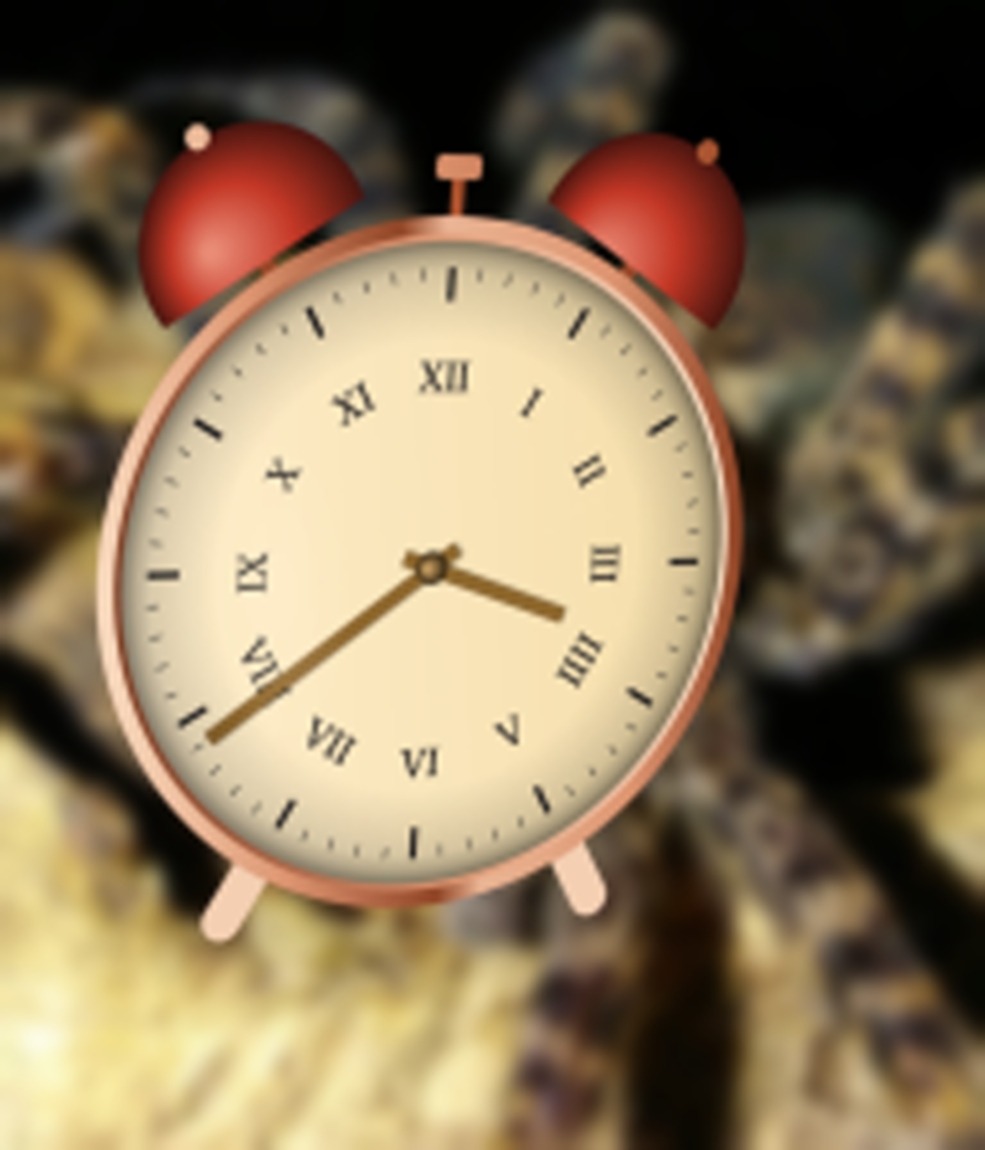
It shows {"hour": 3, "minute": 39}
